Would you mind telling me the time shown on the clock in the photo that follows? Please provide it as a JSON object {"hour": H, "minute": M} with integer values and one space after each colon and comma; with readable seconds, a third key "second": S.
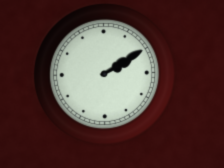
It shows {"hour": 2, "minute": 10}
